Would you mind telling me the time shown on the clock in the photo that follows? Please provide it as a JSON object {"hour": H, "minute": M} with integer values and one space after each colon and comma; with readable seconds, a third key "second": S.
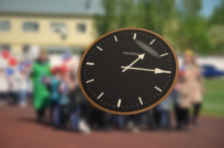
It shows {"hour": 1, "minute": 15}
